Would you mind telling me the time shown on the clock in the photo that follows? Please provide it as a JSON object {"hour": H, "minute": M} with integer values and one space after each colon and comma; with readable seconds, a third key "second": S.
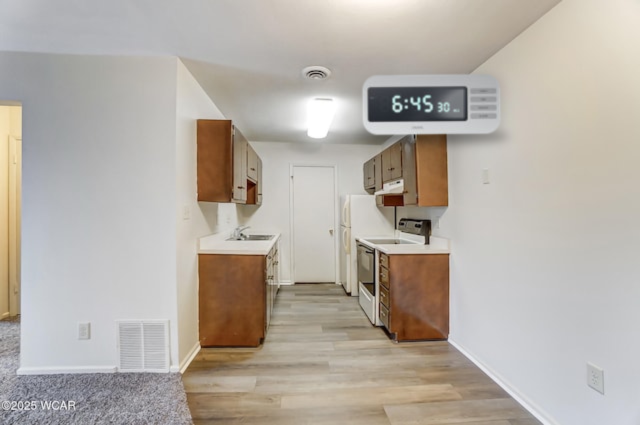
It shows {"hour": 6, "minute": 45}
